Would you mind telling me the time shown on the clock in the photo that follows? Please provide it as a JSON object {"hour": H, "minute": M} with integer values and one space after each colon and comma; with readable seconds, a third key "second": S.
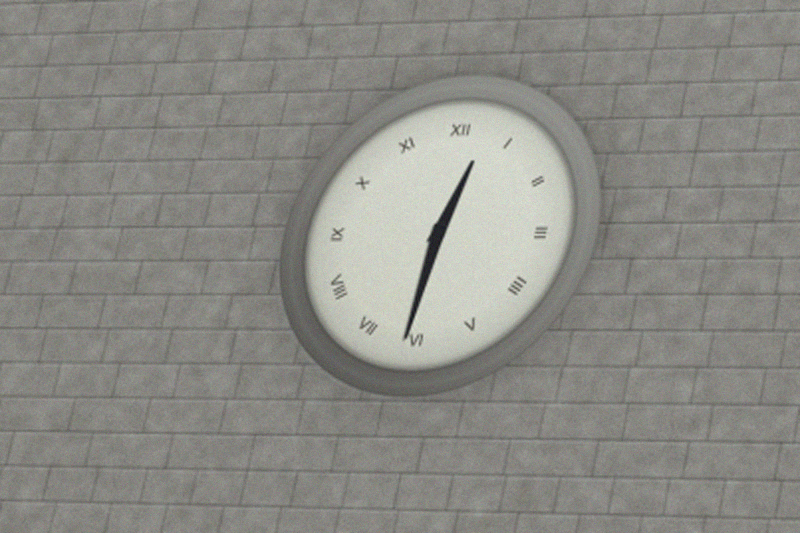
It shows {"hour": 12, "minute": 31}
